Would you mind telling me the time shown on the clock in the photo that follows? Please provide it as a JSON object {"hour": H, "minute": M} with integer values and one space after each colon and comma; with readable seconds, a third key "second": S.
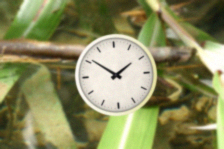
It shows {"hour": 1, "minute": 51}
